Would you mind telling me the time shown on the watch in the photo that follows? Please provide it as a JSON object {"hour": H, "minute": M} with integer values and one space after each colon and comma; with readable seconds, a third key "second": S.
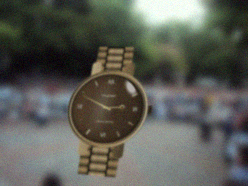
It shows {"hour": 2, "minute": 49}
